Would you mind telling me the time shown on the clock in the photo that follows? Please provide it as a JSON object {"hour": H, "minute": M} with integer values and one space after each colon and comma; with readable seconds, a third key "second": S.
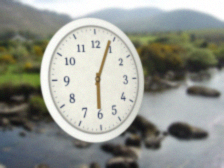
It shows {"hour": 6, "minute": 4}
